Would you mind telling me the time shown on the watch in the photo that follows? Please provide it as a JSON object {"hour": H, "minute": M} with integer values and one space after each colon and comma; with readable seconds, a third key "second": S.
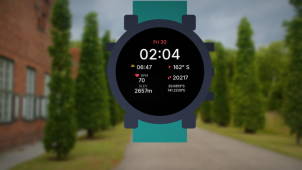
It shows {"hour": 2, "minute": 4}
